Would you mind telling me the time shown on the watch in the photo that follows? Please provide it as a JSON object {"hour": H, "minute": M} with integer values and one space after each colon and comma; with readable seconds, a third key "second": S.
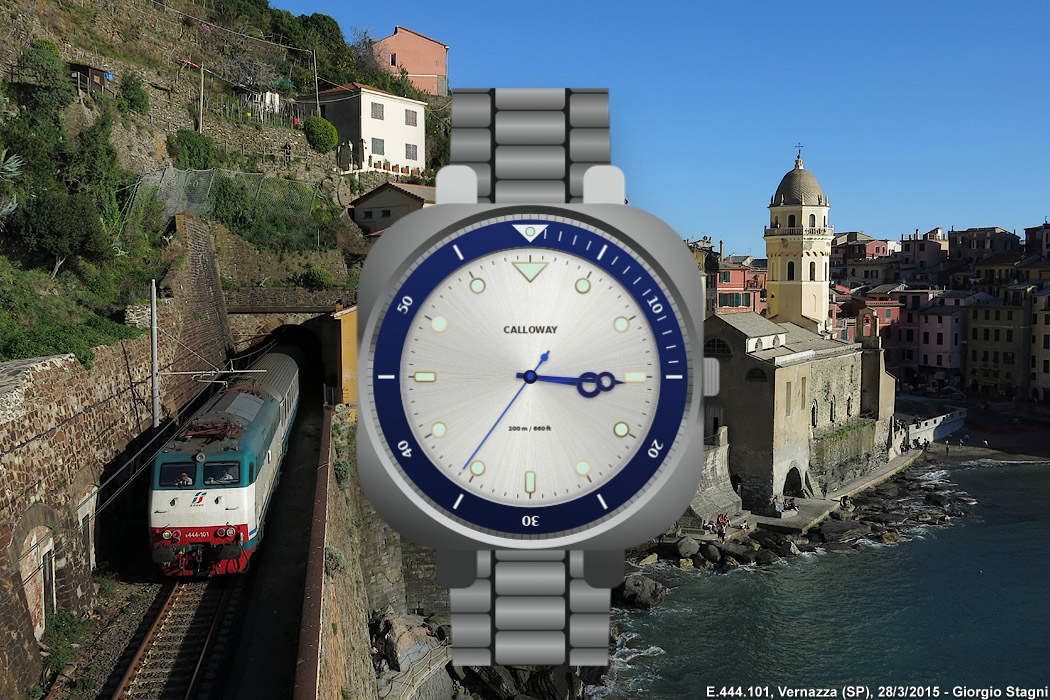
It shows {"hour": 3, "minute": 15, "second": 36}
